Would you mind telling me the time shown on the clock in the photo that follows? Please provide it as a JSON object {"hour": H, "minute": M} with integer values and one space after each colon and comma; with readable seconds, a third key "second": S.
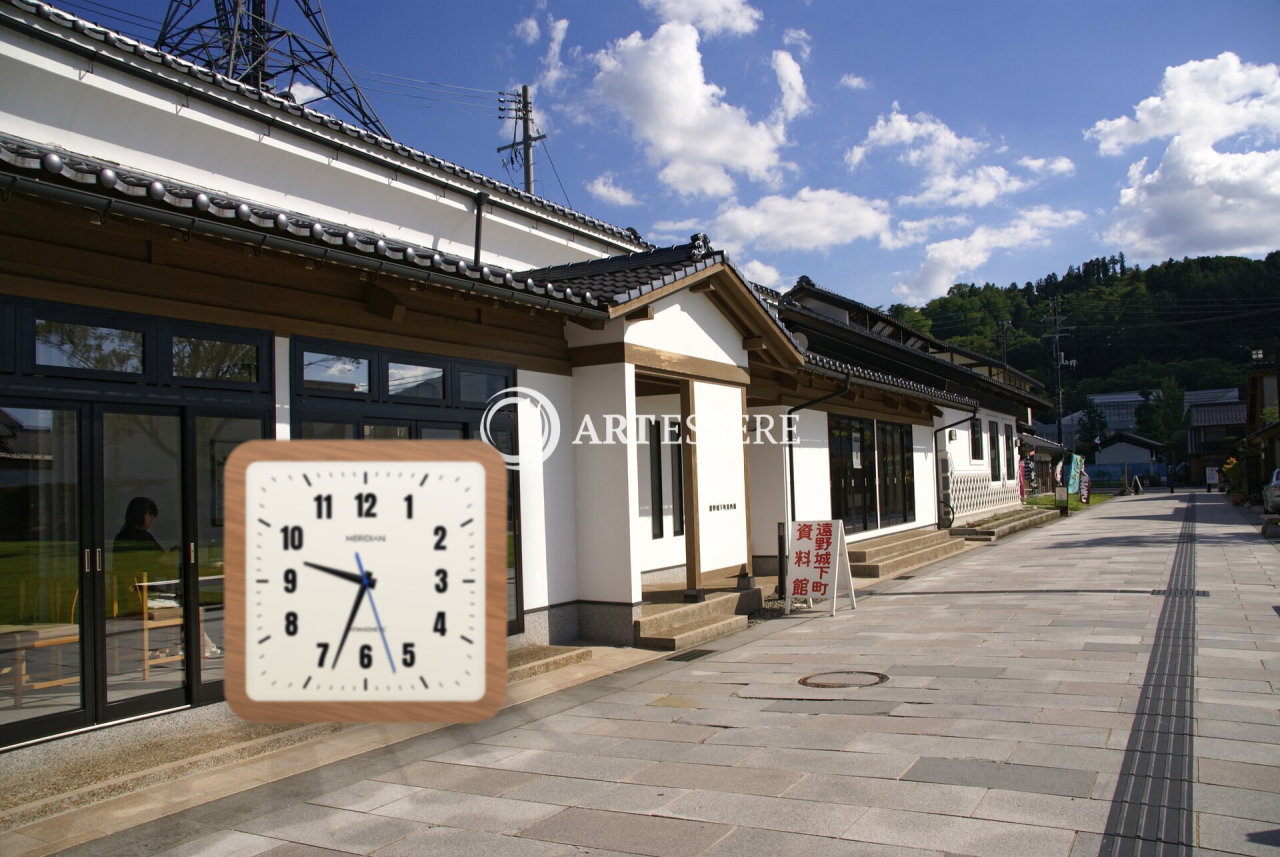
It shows {"hour": 9, "minute": 33, "second": 27}
